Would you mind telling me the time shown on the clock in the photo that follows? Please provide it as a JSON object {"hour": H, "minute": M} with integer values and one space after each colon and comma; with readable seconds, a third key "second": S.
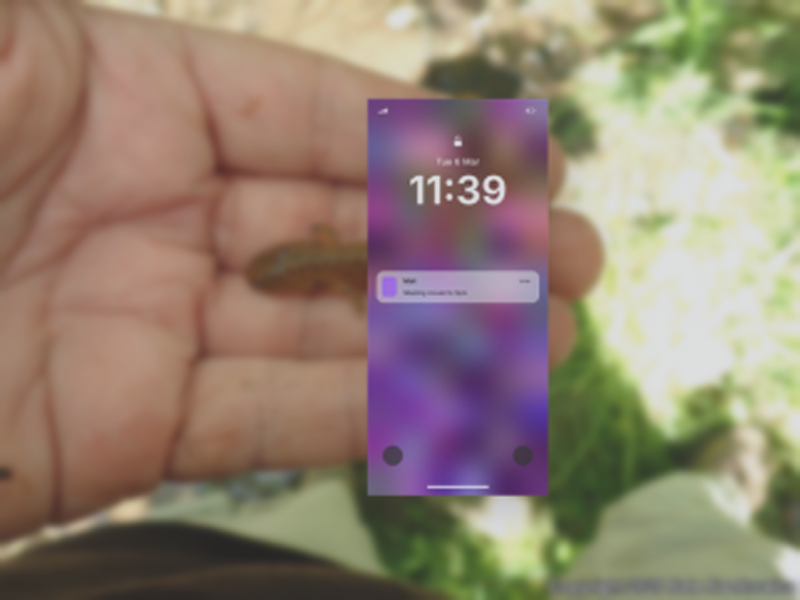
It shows {"hour": 11, "minute": 39}
